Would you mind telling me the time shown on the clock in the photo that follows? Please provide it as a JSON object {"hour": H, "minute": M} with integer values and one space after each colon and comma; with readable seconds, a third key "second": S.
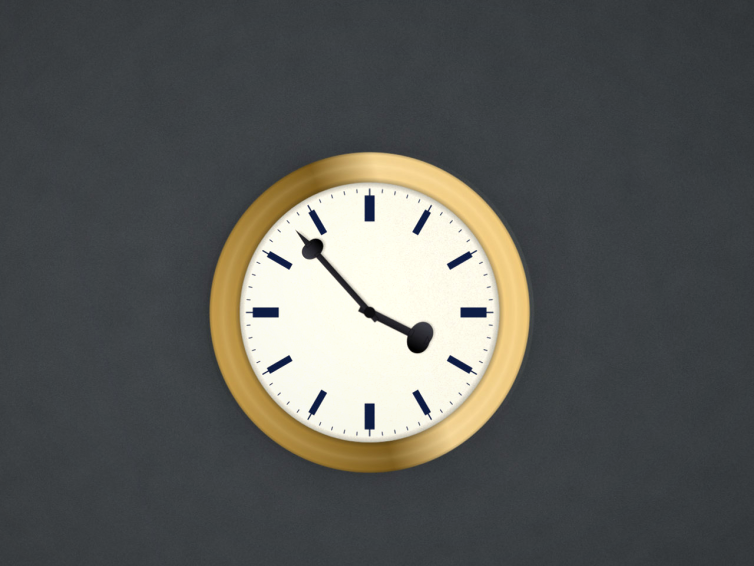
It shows {"hour": 3, "minute": 53}
